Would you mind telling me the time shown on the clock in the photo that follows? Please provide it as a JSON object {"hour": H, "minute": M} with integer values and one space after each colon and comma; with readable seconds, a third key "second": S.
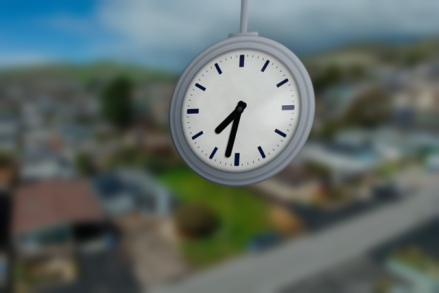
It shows {"hour": 7, "minute": 32}
